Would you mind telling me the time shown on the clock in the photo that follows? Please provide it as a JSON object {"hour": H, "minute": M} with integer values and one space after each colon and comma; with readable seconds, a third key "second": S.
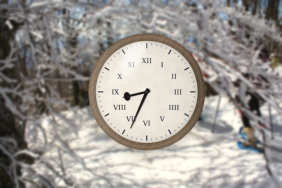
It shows {"hour": 8, "minute": 34}
